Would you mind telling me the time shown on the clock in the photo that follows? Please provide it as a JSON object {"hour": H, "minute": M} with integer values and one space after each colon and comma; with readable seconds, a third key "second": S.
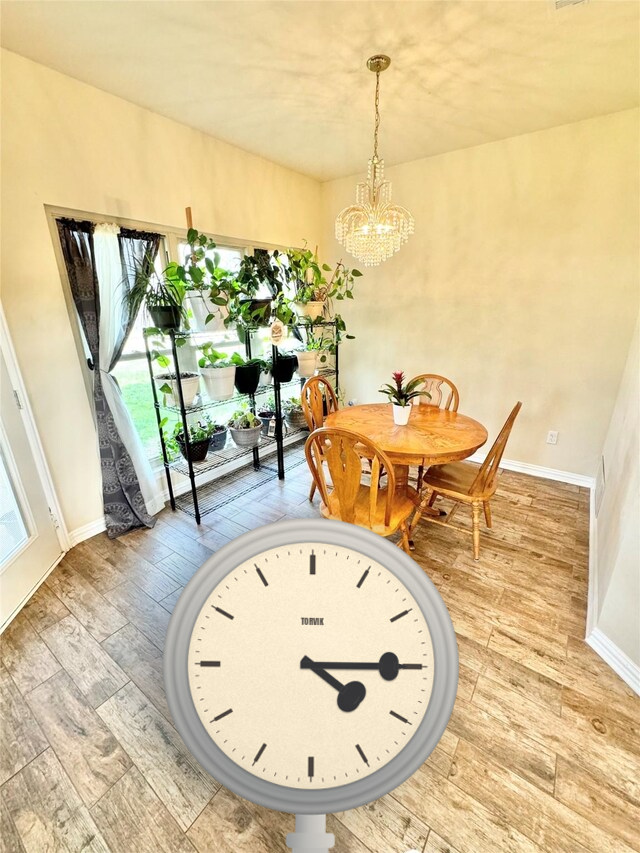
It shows {"hour": 4, "minute": 15}
